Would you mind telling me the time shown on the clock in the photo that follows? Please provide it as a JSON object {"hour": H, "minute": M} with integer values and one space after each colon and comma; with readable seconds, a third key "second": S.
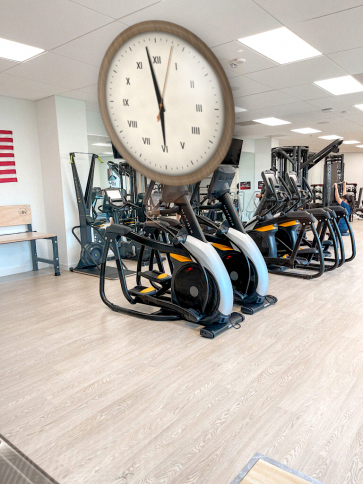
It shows {"hour": 5, "minute": 58, "second": 3}
